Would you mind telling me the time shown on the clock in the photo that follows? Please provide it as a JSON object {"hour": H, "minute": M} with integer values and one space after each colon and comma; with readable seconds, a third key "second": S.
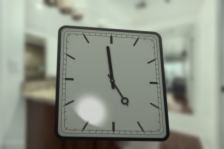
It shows {"hour": 4, "minute": 59}
